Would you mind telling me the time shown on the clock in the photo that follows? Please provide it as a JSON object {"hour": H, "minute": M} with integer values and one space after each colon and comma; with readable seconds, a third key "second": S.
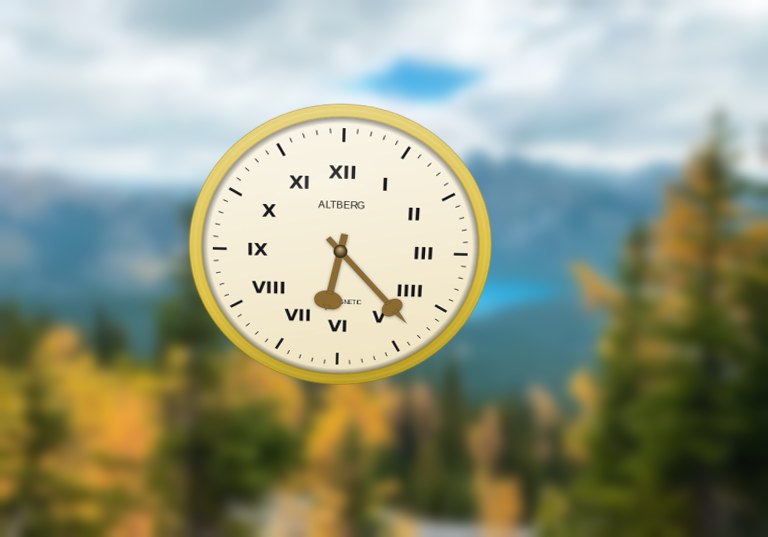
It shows {"hour": 6, "minute": 23}
